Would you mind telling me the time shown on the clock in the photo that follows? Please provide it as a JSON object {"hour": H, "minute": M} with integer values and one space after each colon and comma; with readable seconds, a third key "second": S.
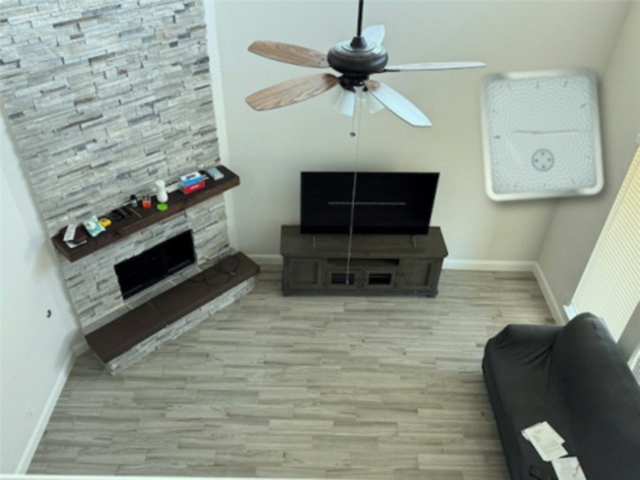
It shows {"hour": 9, "minute": 15}
